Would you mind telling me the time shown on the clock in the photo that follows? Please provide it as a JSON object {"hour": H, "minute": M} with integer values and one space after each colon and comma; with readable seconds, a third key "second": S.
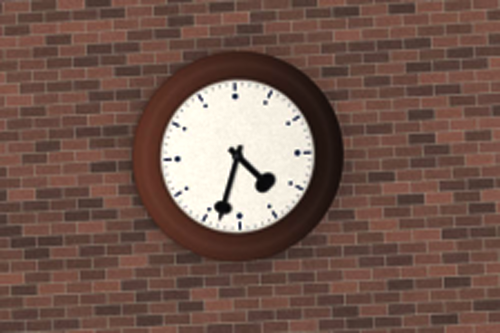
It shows {"hour": 4, "minute": 33}
